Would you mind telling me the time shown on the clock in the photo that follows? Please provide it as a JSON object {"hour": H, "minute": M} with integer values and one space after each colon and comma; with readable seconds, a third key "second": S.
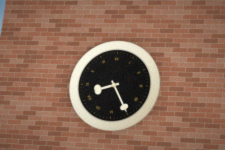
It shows {"hour": 8, "minute": 25}
